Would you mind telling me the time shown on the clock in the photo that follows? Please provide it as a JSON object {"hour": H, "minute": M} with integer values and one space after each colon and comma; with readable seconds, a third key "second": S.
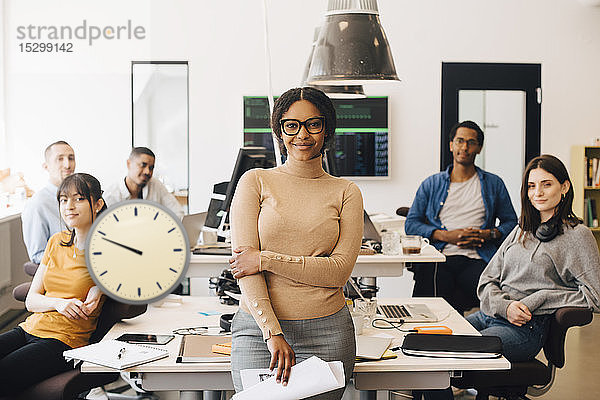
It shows {"hour": 9, "minute": 49}
